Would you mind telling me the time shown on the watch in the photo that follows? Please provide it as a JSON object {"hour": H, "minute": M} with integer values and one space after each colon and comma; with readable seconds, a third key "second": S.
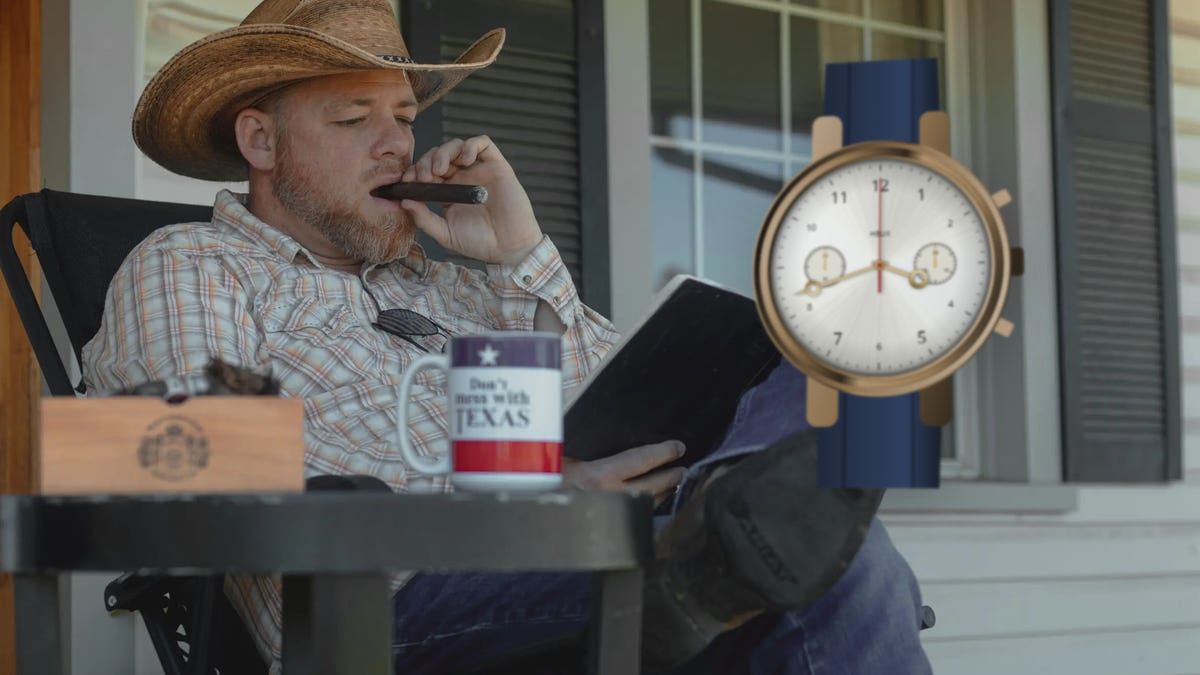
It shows {"hour": 3, "minute": 42}
